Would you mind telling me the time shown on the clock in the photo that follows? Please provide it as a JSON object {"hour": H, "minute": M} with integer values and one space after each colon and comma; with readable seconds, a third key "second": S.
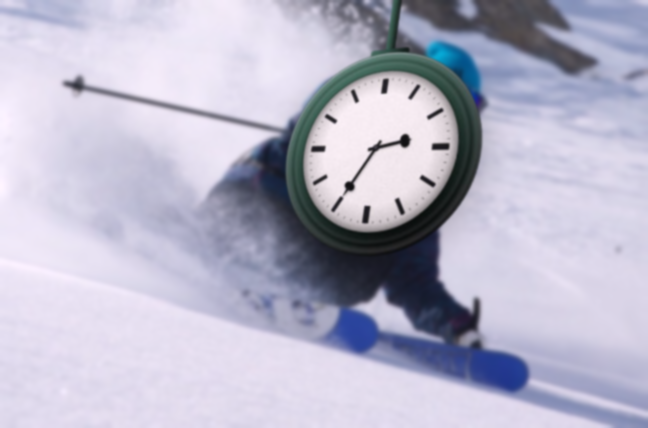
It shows {"hour": 2, "minute": 35}
